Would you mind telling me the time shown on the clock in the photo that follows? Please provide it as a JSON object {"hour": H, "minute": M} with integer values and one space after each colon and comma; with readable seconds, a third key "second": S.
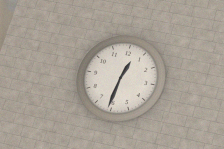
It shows {"hour": 12, "minute": 31}
